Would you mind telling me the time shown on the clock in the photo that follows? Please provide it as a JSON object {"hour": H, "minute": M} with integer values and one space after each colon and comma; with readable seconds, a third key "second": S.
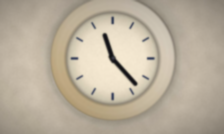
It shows {"hour": 11, "minute": 23}
